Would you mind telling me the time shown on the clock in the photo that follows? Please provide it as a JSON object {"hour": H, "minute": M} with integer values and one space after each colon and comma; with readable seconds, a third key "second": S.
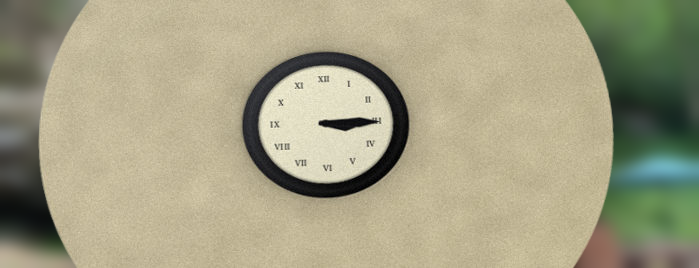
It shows {"hour": 3, "minute": 15}
